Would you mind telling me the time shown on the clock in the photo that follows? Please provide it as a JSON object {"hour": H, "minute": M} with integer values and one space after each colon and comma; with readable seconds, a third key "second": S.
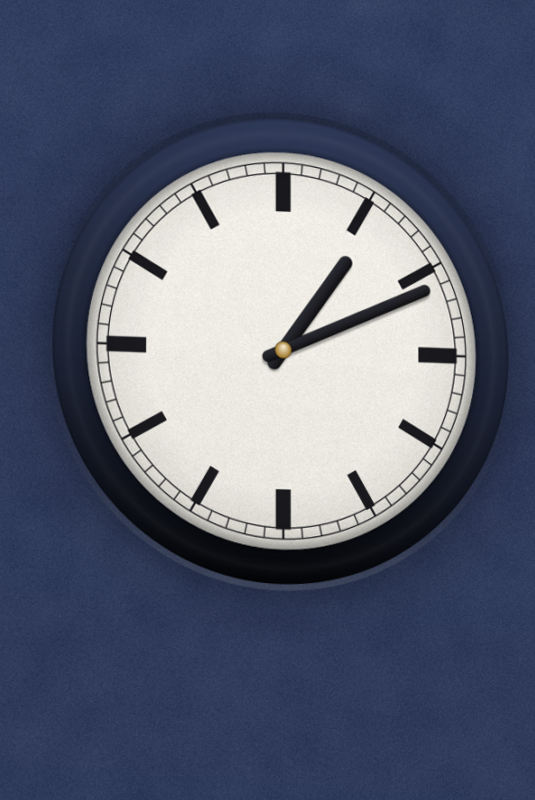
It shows {"hour": 1, "minute": 11}
